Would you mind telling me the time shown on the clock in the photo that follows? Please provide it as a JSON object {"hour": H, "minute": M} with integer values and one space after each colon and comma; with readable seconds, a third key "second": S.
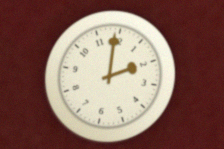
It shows {"hour": 1, "minute": 59}
